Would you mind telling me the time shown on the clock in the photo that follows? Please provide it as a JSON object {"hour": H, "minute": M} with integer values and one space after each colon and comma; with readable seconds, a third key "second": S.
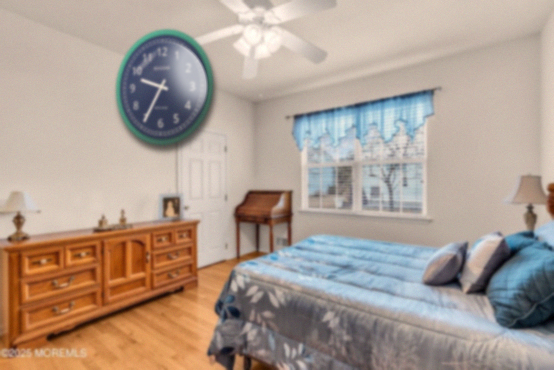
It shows {"hour": 9, "minute": 35}
